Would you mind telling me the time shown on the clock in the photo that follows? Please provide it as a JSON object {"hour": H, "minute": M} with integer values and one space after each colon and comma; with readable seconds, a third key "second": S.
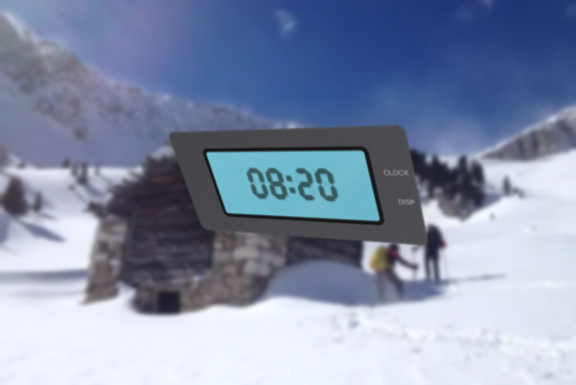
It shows {"hour": 8, "minute": 20}
